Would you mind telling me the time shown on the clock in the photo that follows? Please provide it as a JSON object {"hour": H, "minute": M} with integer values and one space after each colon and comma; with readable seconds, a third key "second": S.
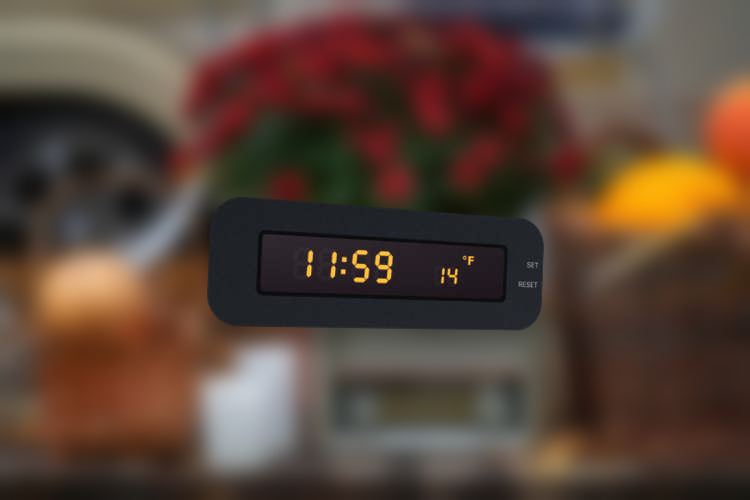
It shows {"hour": 11, "minute": 59}
